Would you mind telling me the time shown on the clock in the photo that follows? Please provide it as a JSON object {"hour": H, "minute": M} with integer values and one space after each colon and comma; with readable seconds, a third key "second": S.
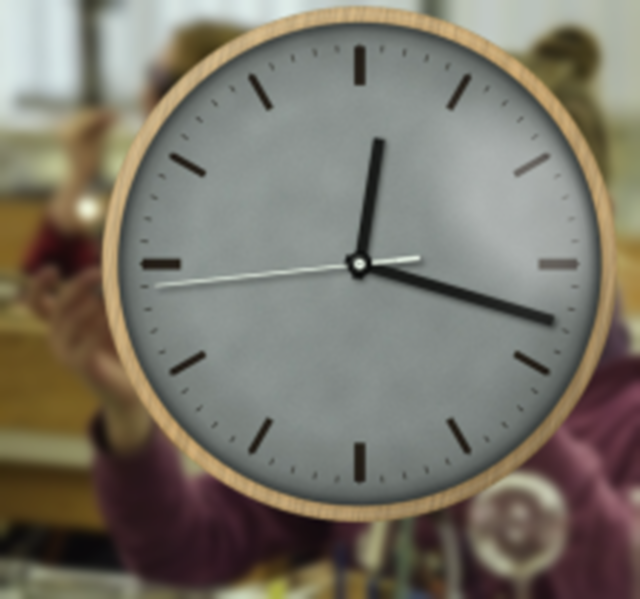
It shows {"hour": 12, "minute": 17, "second": 44}
